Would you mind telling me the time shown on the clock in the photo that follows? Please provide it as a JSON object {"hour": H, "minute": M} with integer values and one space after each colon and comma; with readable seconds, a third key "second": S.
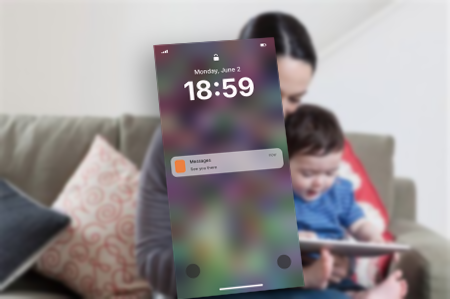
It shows {"hour": 18, "minute": 59}
